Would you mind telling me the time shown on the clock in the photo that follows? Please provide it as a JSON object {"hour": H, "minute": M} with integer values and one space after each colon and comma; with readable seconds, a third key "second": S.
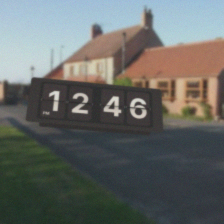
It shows {"hour": 12, "minute": 46}
